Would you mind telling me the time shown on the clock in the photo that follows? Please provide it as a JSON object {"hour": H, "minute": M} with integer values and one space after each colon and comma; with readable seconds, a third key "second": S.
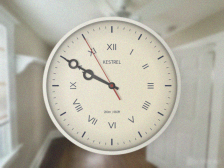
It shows {"hour": 9, "minute": 49, "second": 55}
